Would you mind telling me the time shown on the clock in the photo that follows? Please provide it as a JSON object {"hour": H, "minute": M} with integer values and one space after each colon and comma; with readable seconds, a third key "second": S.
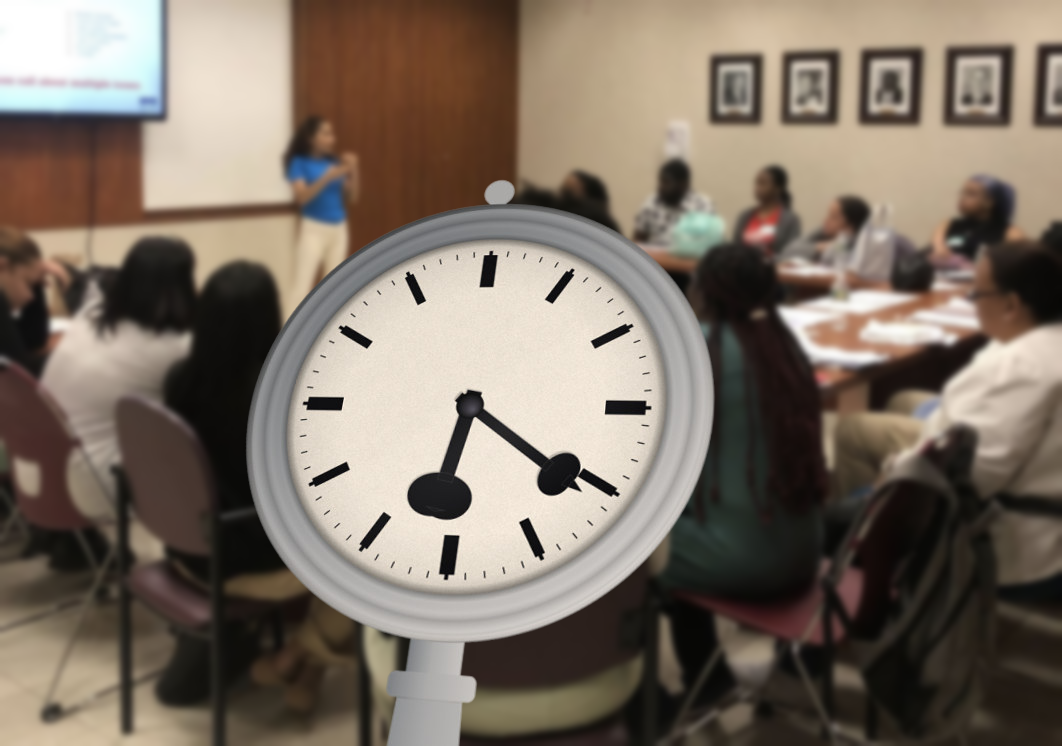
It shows {"hour": 6, "minute": 21}
